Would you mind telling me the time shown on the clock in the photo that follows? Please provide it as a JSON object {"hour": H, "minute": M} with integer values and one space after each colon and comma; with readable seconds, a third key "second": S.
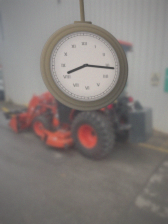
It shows {"hour": 8, "minute": 16}
